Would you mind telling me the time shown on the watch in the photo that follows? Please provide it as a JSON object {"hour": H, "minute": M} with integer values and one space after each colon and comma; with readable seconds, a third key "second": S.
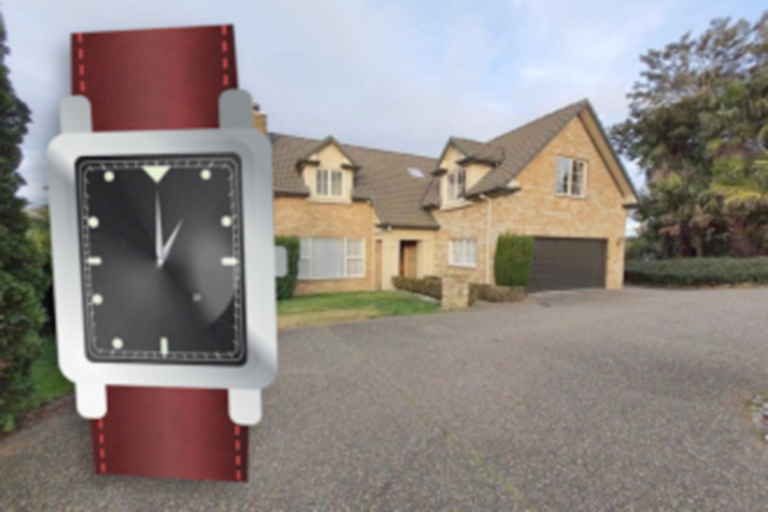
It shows {"hour": 1, "minute": 0}
